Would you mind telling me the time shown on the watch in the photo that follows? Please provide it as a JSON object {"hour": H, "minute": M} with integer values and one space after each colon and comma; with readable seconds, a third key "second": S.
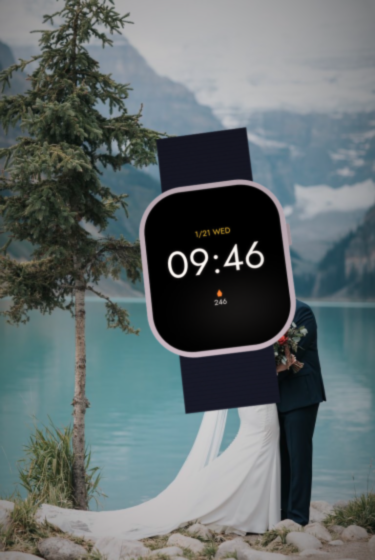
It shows {"hour": 9, "minute": 46}
